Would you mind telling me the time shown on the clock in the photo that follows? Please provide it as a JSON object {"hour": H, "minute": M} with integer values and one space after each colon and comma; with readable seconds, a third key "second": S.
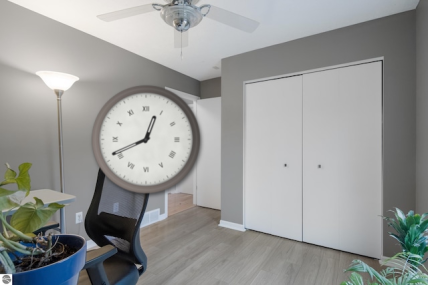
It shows {"hour": 12, "minute": 41}
